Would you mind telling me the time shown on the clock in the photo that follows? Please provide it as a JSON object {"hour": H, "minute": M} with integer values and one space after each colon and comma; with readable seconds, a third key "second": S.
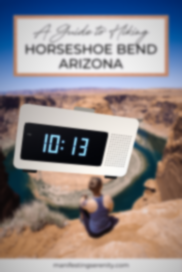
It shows {"hour": 10, "minute": 13}
